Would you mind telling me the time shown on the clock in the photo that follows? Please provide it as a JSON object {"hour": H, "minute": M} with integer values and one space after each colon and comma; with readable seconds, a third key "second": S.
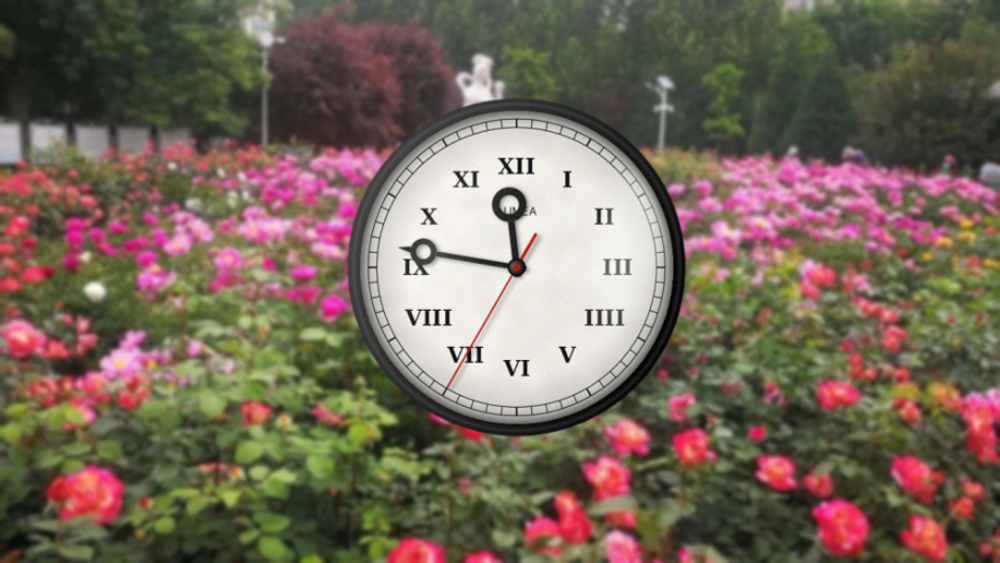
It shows {"hour": 11, "minute": 46, "second": 35}
